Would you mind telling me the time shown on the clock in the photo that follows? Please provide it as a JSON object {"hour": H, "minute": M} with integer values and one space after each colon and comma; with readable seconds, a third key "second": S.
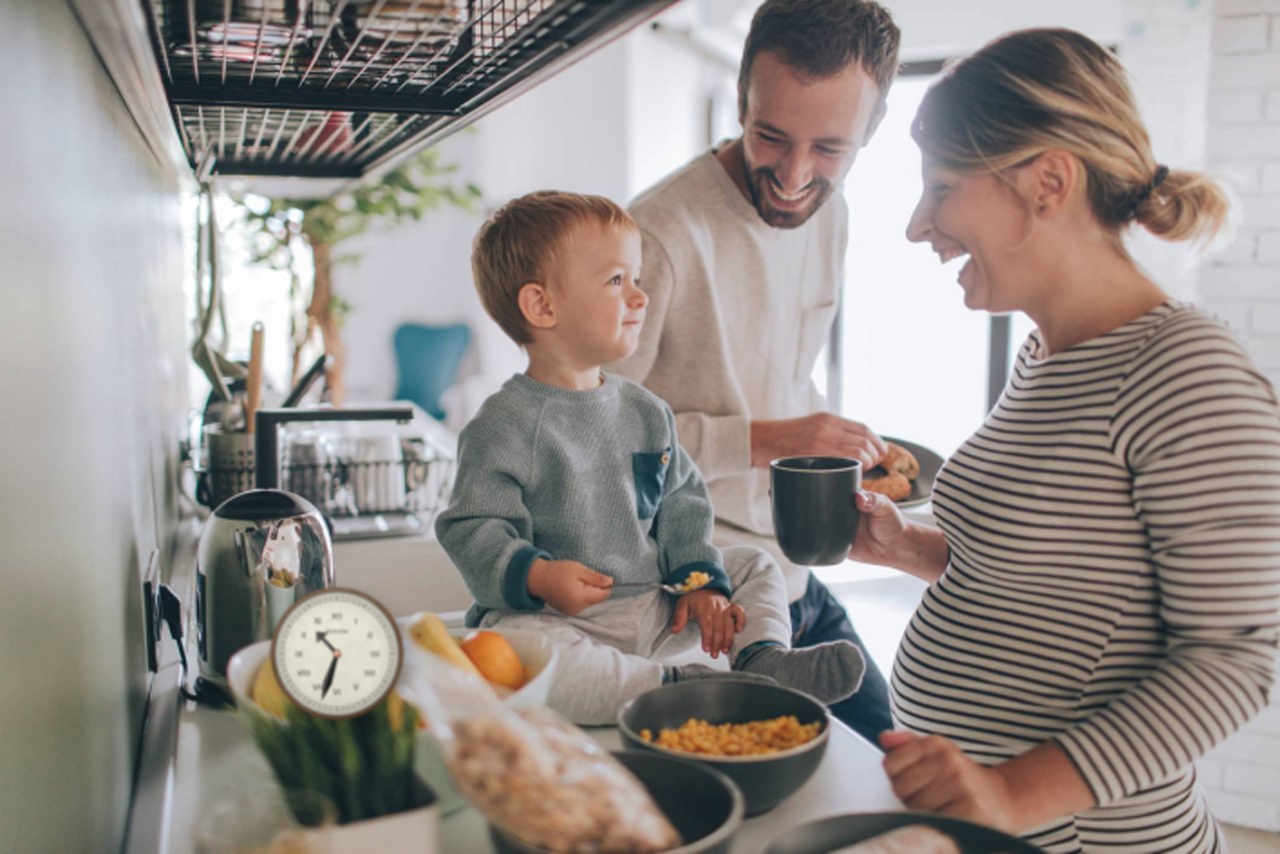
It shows {"hour": 10, "minute": 33}
